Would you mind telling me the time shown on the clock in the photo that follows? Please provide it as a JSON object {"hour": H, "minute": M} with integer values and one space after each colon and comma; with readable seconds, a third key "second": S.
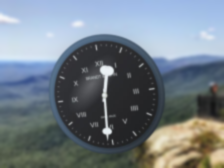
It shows {"hour": 12, "minute": 31}
